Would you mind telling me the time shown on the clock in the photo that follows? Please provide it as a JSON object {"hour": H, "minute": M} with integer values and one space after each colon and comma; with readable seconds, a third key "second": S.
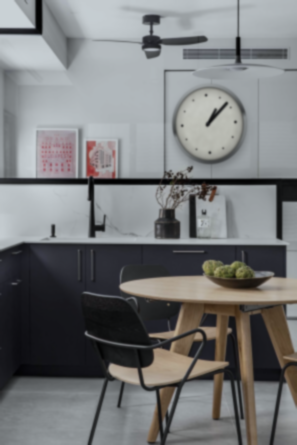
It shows {"hour": 1, "minute": 8}
